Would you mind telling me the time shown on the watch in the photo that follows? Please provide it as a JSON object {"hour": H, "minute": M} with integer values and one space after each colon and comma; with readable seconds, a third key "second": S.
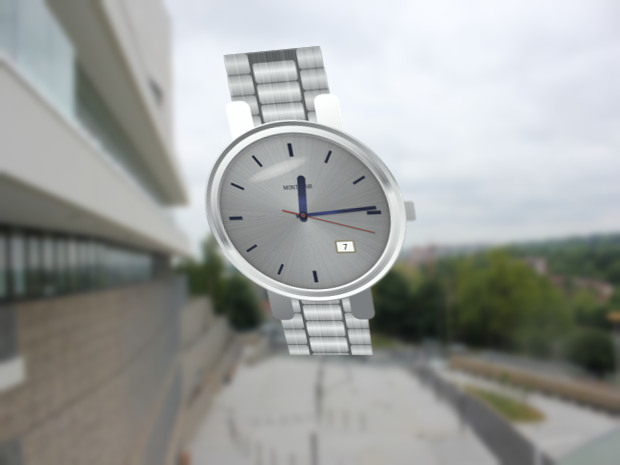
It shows {"hour": 12, "minute": 14, "second": 18}
